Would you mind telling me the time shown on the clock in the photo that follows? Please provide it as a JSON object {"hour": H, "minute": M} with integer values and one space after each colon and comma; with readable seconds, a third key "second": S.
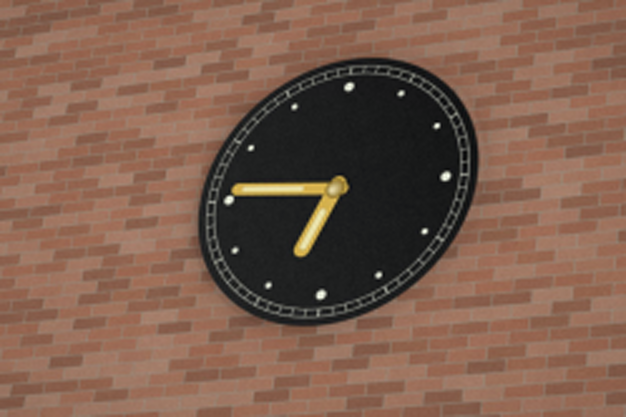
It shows {"hour": 6, "minute": 46}
